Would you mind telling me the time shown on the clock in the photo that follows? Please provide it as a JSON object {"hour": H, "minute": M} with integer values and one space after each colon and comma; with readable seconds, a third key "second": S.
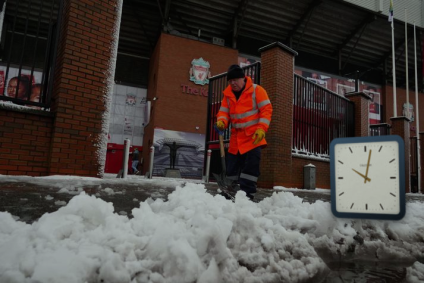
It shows {"hour": 10, "minute": 2}
